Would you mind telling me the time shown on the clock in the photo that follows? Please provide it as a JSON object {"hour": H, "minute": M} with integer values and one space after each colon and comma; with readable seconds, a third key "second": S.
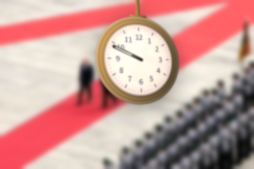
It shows {"hour": 9, "minute": 49}
